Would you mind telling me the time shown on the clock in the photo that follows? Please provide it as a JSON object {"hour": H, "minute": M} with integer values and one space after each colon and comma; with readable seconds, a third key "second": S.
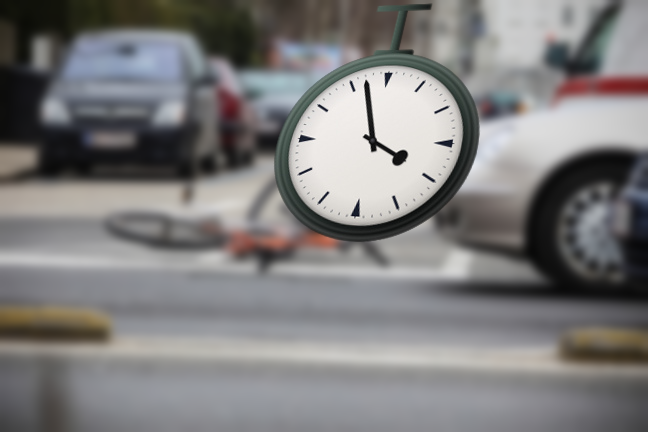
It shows {"hour": 3, "minute": 57}
